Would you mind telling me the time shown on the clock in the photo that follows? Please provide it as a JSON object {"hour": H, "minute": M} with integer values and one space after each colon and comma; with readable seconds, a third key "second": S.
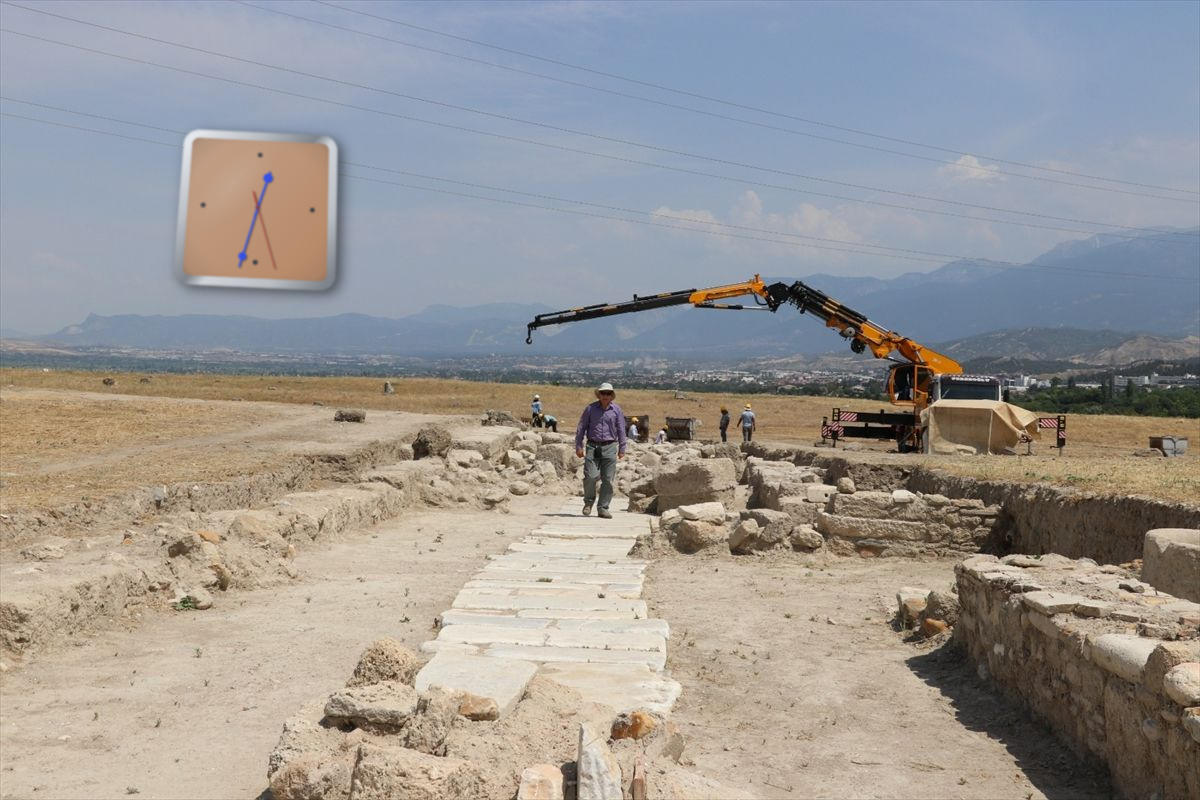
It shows {"hour": 12, "minute": 32, "second": 27}
